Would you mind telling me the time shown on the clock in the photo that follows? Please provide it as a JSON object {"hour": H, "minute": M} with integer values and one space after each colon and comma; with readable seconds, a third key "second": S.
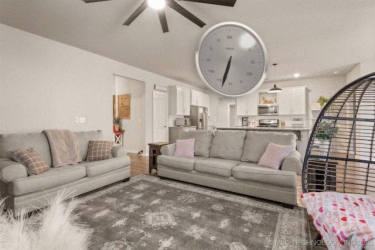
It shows {"hour": 6, "minute": 33}
